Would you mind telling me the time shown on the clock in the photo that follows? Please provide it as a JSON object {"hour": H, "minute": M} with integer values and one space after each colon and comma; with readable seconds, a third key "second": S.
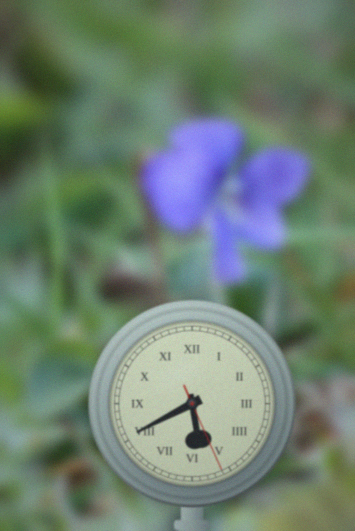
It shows {"hour": 5, "minute": 40, "second": 26}
